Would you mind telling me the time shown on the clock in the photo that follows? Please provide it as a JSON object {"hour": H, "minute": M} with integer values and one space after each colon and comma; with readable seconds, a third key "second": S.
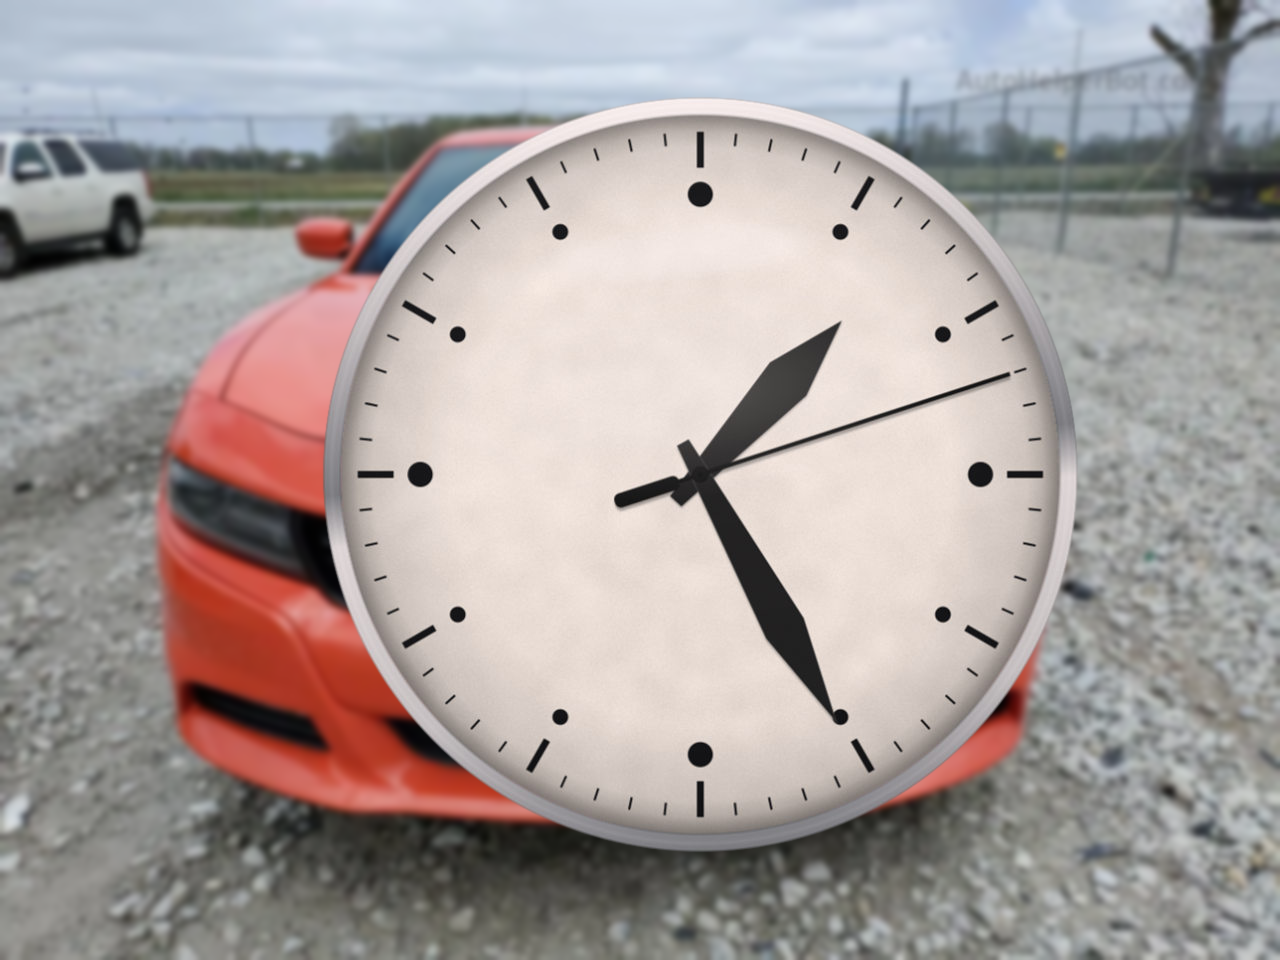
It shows {"hour": 1, "minute": 25, "second": 12}
